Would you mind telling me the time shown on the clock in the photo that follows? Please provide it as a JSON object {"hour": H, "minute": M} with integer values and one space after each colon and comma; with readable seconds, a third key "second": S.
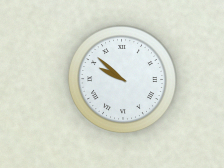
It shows {"hour": 9, "minute": 52}
